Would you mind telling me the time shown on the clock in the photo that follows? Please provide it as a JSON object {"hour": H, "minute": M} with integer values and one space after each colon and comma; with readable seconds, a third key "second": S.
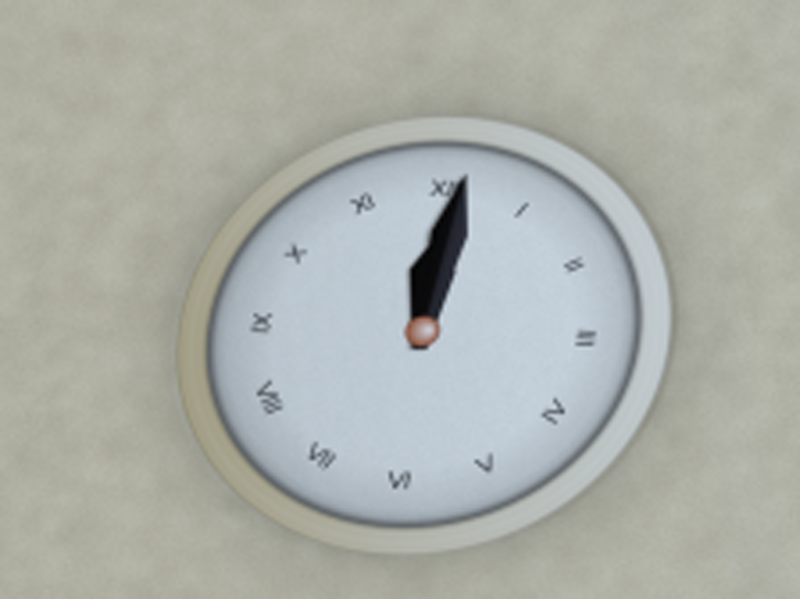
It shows {"hour": 12, "minute": 1}
